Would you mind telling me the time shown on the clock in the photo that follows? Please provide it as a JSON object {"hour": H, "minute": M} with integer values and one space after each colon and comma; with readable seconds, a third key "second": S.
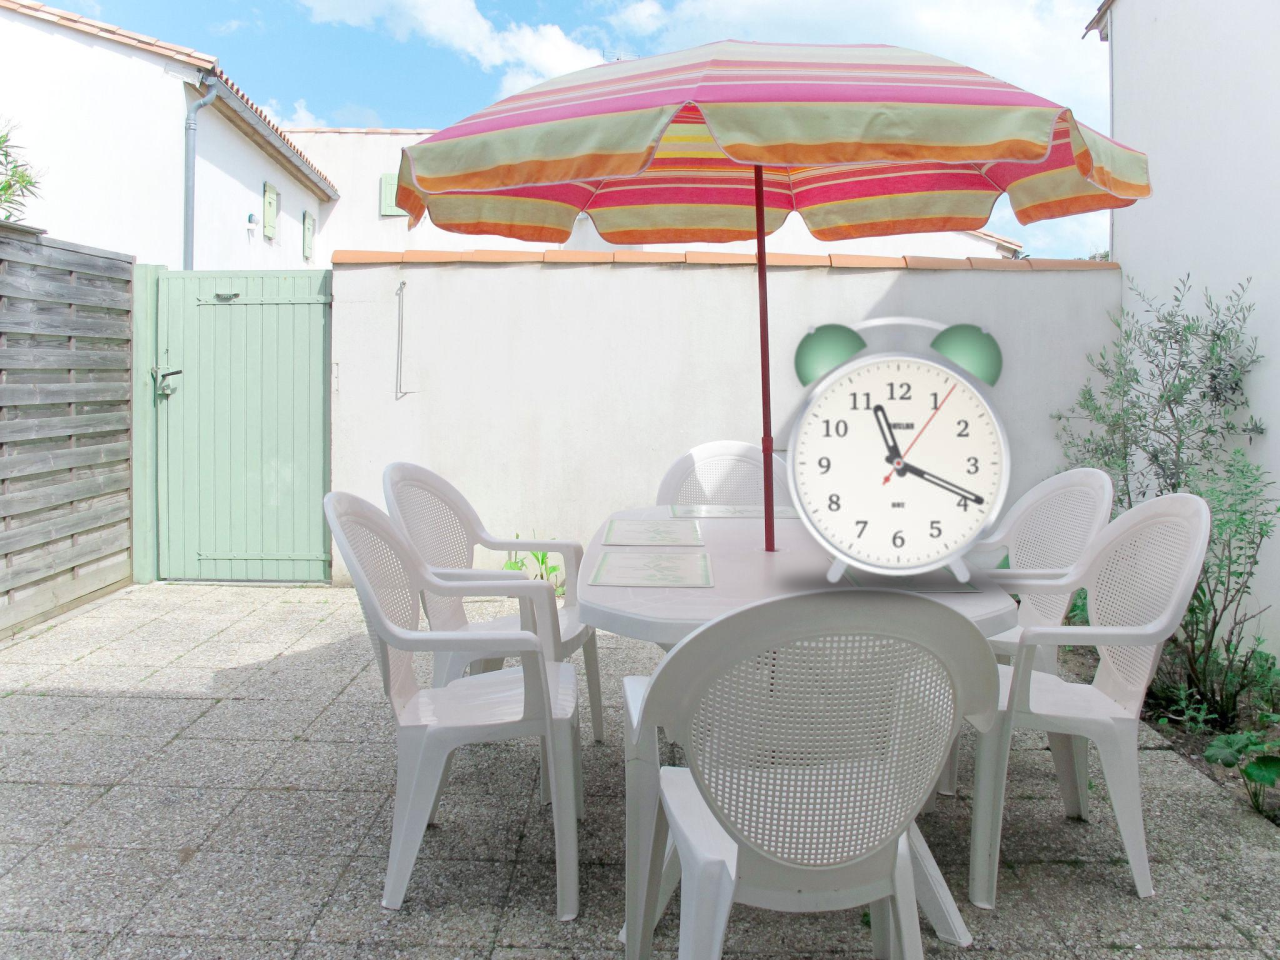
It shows {"hour": 11, "minute": 19, "second": 6}
